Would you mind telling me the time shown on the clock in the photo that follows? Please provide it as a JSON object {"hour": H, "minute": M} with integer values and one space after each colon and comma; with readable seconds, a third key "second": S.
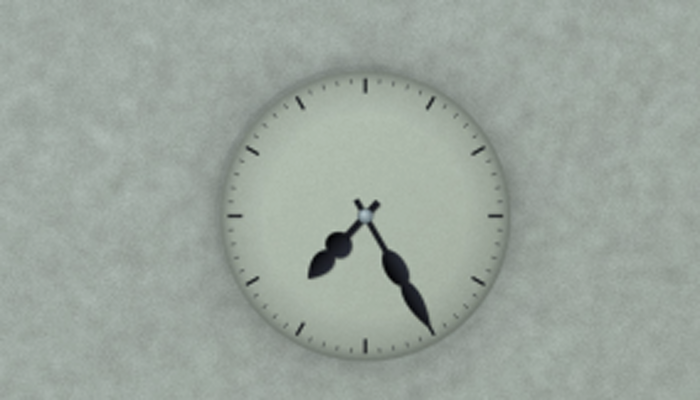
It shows {"hour": 7, "minute": 25}
